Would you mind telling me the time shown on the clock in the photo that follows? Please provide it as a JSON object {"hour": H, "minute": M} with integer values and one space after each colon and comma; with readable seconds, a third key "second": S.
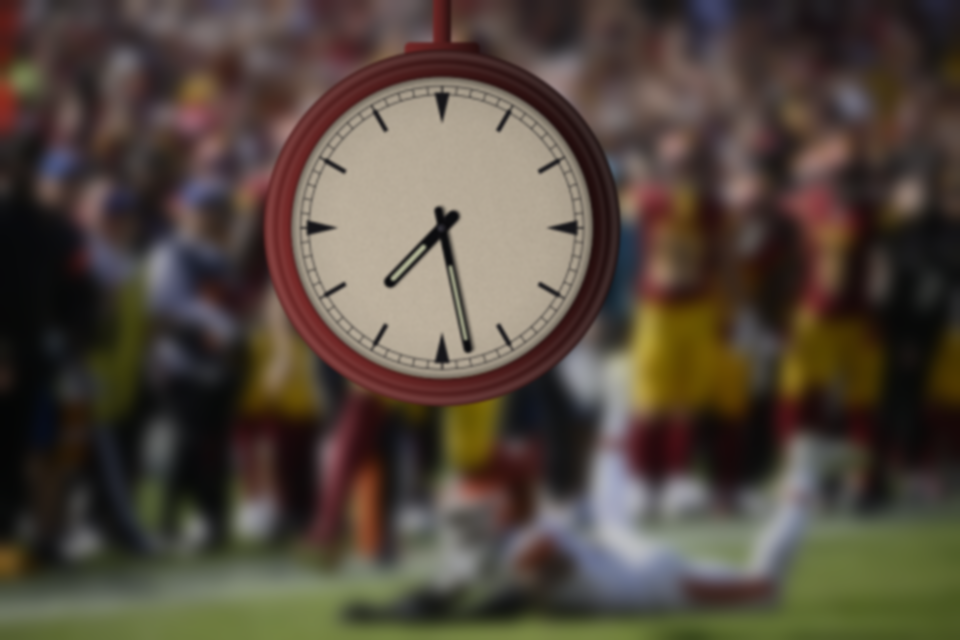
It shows {"hour": 7, "minute": 28}
